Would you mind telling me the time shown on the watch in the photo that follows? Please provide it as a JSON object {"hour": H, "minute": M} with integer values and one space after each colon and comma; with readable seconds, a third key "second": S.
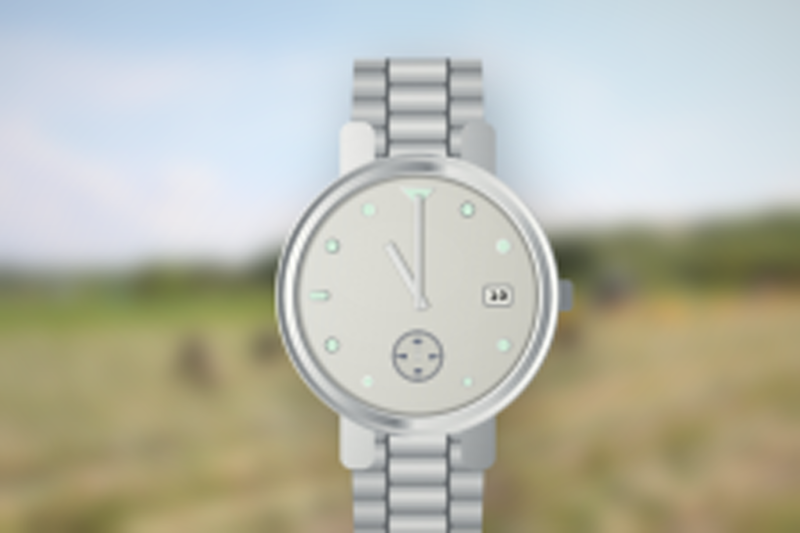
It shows {"hour": 11, "minute": 0}
